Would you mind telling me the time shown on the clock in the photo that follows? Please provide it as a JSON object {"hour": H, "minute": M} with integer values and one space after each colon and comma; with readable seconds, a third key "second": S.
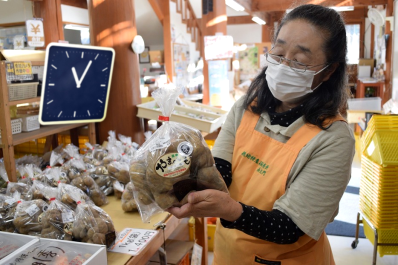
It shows {"hour": 11, "minute": 4}
